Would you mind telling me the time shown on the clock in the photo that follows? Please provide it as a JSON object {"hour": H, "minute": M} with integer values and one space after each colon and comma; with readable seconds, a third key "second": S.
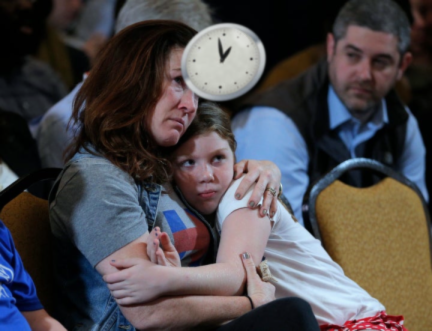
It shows {"hour": 12, "minute": 58}
